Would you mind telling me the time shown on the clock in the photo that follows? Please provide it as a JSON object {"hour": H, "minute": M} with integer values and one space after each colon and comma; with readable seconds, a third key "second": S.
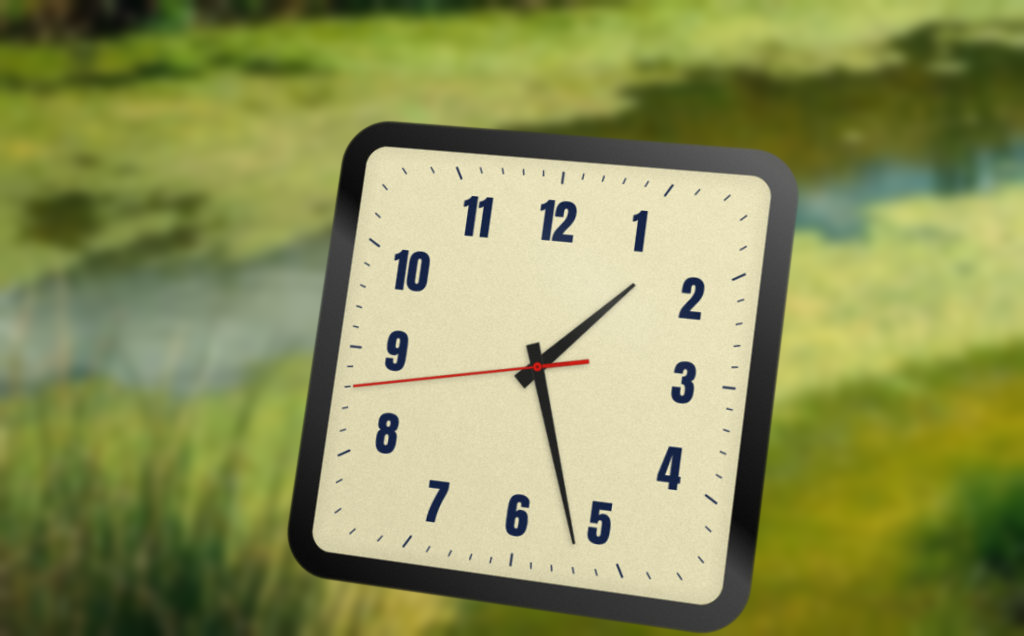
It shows {"hour": 1, "minute": 26, "second": 43}
